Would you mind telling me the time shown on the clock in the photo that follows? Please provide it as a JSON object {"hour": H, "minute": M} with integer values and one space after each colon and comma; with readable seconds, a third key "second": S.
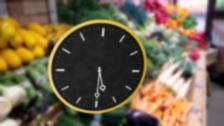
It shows {"hour": 5, "minute": 30}
